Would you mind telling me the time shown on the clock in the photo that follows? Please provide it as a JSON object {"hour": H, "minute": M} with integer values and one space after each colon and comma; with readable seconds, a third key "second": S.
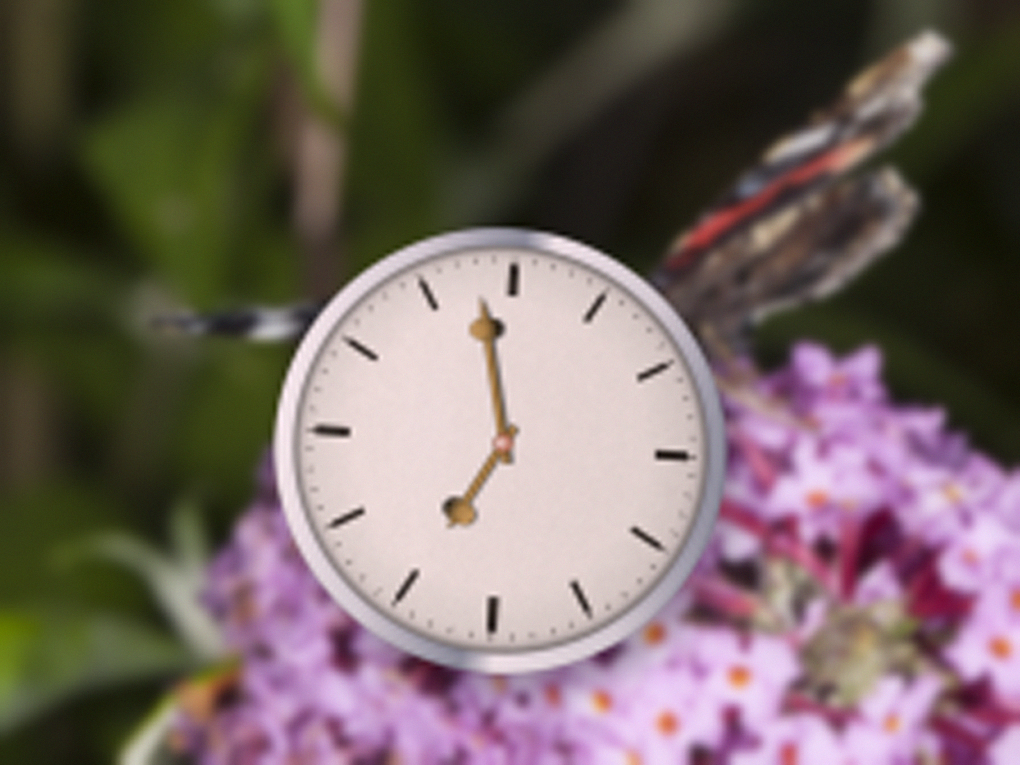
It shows {"hour": 6, "minute": 58}
